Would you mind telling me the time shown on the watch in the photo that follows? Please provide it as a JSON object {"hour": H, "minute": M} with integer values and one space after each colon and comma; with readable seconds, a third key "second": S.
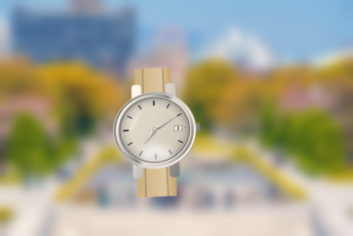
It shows {"hour": 7, "minute": 10}
